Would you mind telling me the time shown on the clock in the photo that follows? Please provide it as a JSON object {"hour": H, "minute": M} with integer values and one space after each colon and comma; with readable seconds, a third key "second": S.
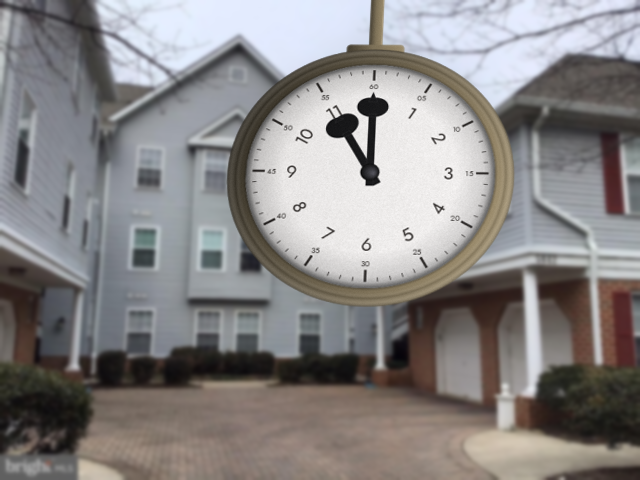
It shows {"hour": 11, "minute": 0}
